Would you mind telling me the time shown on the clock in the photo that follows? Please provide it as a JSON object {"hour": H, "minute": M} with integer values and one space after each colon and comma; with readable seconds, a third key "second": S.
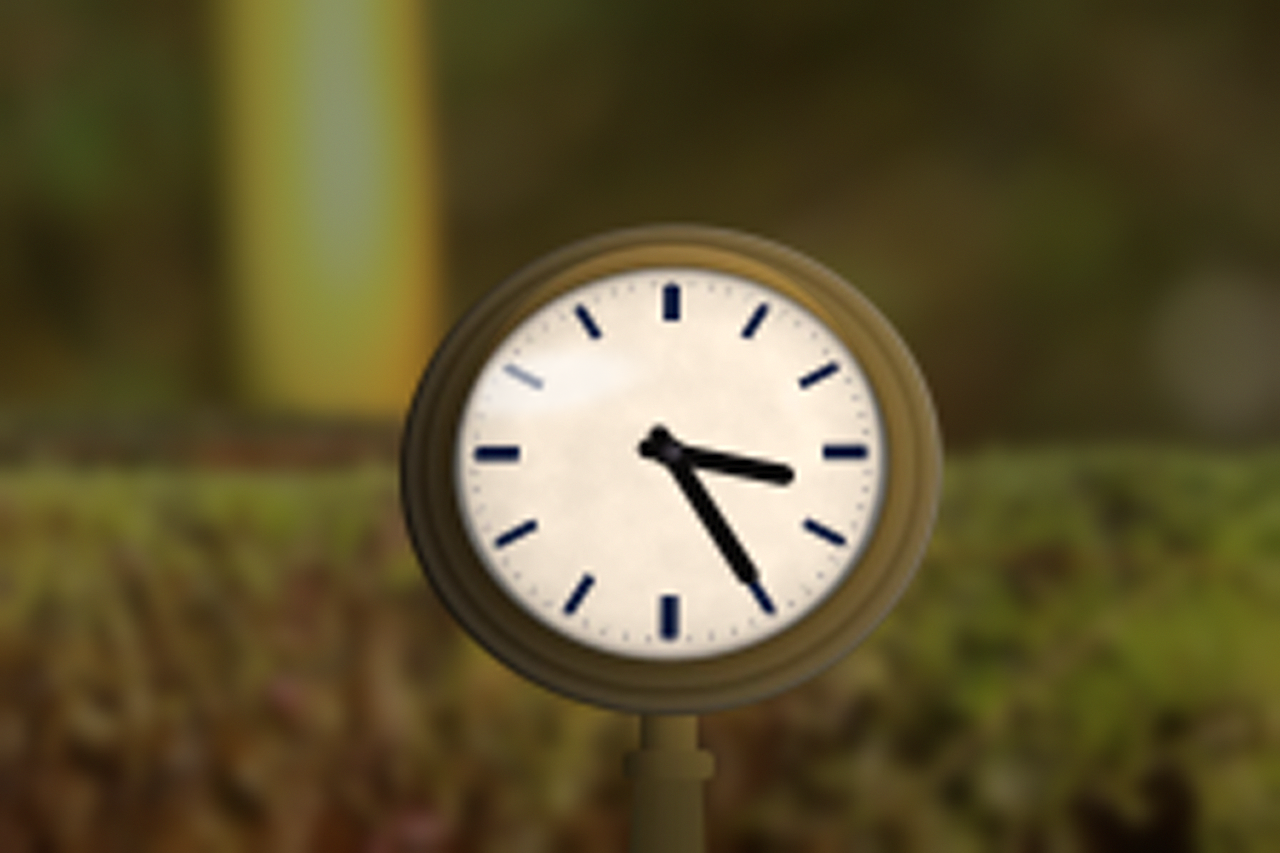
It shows {"hour": 3, "minute": 25}
